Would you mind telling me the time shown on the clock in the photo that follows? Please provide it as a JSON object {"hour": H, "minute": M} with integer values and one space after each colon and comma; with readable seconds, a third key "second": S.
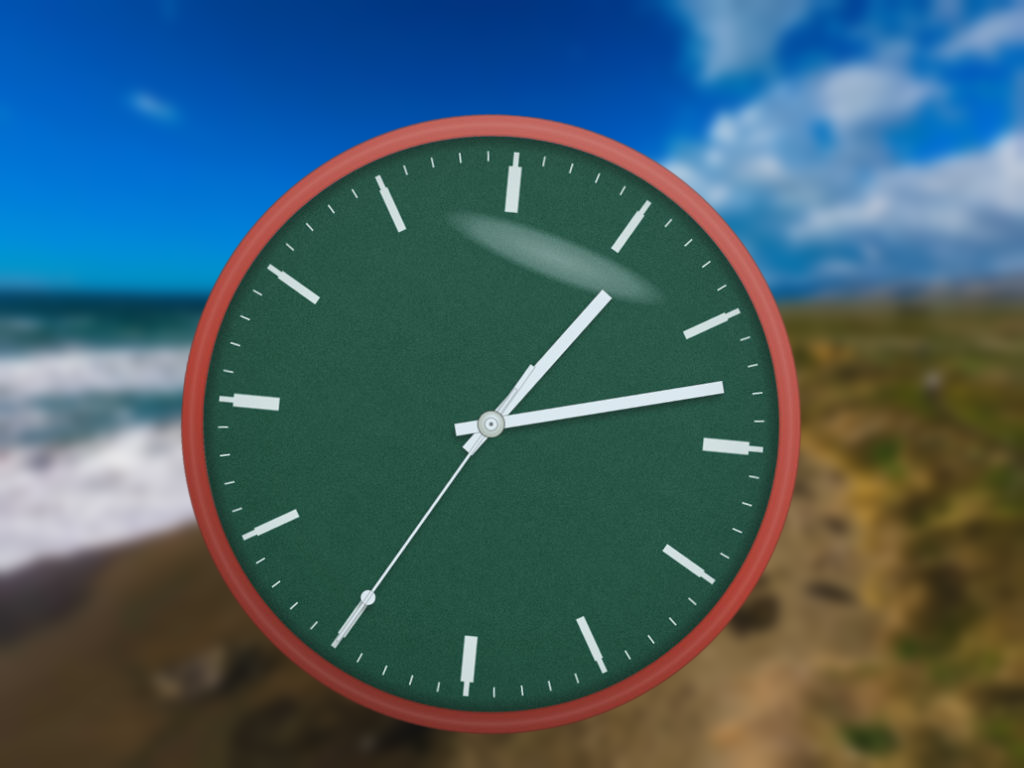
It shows {"hour": 1, "minute": 12, "second": 35}
